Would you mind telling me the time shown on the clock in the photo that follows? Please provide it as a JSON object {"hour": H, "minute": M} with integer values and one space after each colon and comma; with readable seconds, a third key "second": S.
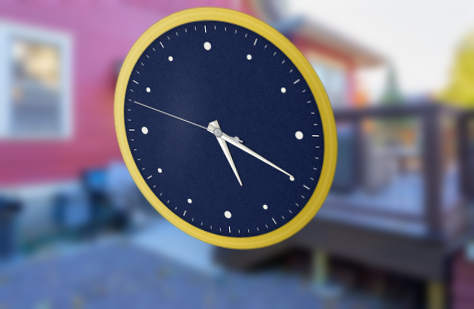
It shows {"hour": 5, "minute": 19, "second": 48}
